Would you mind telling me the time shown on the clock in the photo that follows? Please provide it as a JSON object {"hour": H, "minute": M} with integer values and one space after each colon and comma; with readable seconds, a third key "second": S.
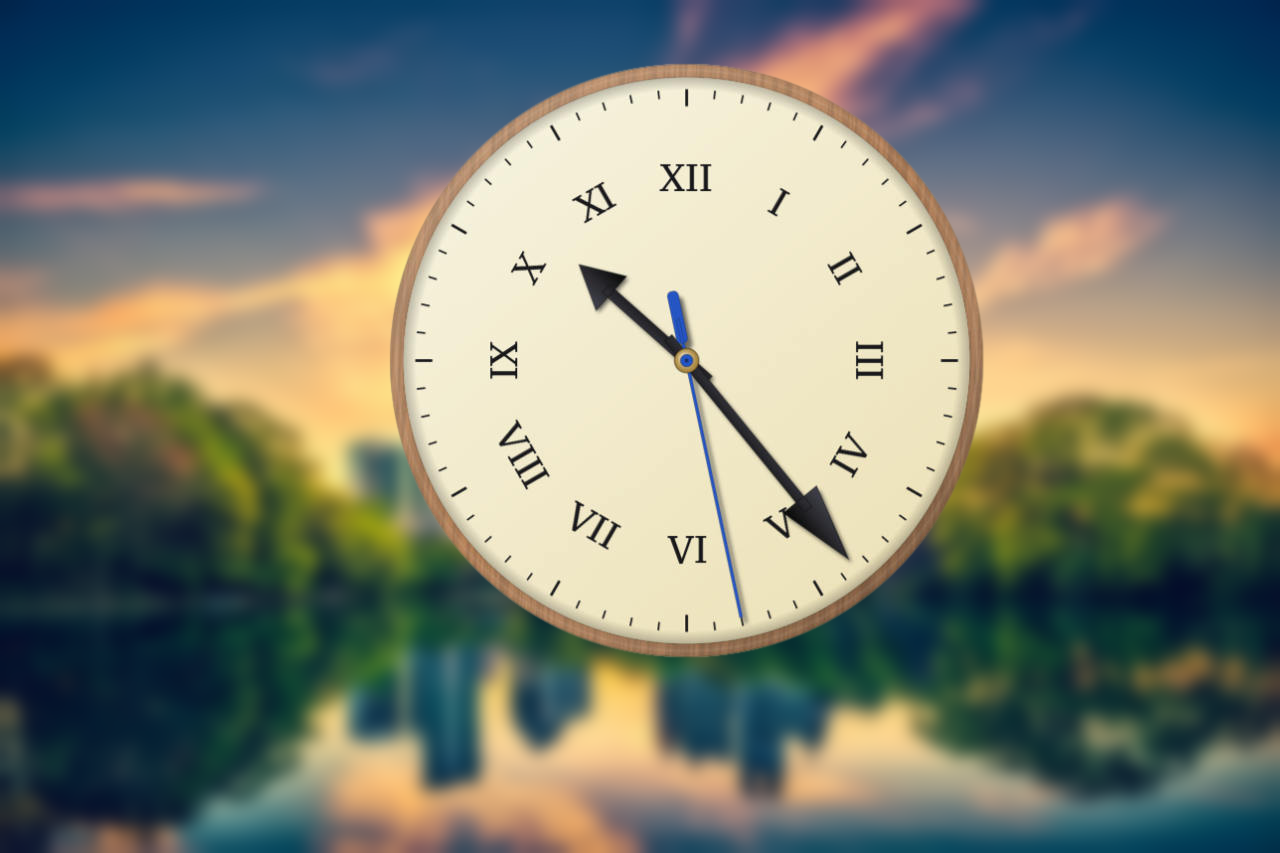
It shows {"hour": 10, "minute": 23, "second": 28}
